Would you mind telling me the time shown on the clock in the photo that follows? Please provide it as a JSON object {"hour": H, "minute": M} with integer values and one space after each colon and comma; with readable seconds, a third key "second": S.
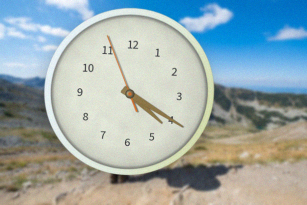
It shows {"hour": 4, "minute": 19, "second": 56}
